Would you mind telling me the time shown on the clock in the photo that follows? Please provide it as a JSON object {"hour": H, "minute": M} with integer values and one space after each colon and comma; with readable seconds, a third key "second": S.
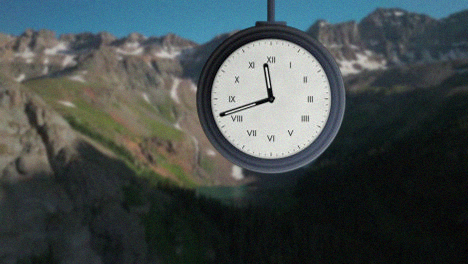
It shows {"hour": 11, "minute": 42}
